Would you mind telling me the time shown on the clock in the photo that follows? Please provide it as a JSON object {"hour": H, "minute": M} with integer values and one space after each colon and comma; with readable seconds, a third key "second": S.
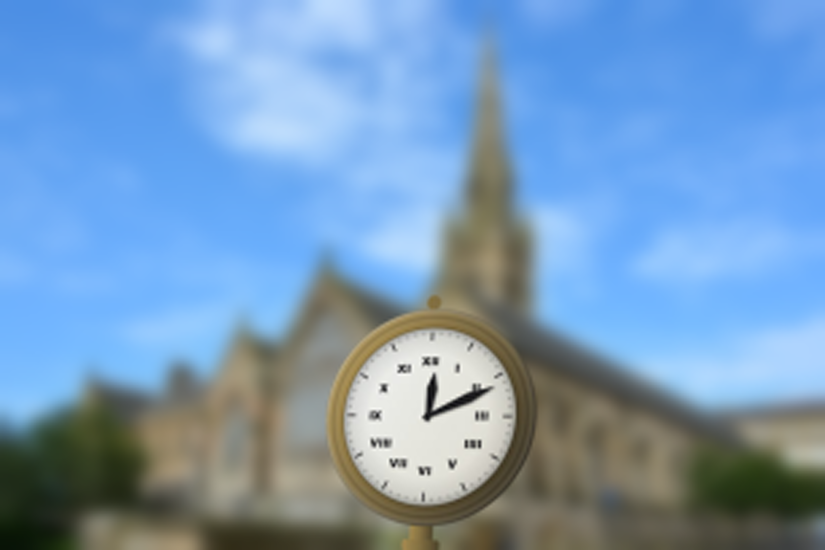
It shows {"hour": 12, "minute": 11}
